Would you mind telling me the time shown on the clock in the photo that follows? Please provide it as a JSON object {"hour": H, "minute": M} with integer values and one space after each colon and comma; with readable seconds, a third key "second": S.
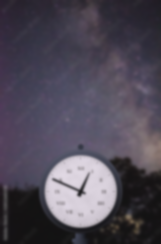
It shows {"hour": 12, "minute": 49}
